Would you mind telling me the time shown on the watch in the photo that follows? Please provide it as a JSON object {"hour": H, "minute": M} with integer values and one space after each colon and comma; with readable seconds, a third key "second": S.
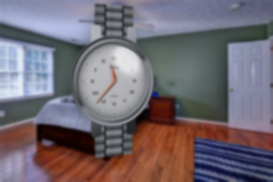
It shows {"hour": 11, "minute": 37}
